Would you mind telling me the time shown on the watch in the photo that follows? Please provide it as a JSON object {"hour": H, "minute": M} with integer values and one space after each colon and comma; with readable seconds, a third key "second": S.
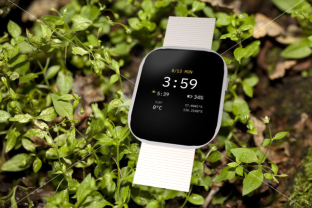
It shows {"hour": 3, "minute": 59}
